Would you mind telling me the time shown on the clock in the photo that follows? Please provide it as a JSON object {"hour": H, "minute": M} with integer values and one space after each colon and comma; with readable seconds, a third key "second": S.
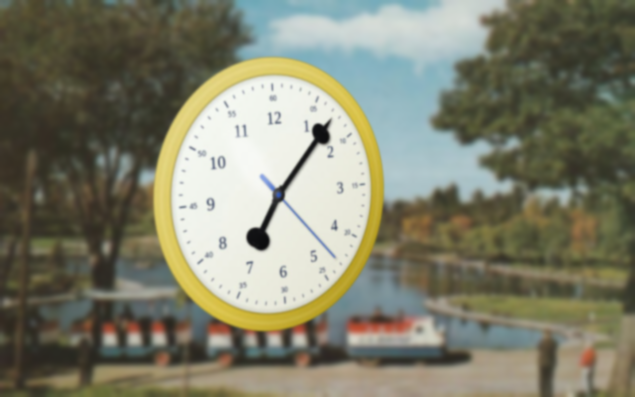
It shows {"hour": 7, "minute": 7, "second": 23}
